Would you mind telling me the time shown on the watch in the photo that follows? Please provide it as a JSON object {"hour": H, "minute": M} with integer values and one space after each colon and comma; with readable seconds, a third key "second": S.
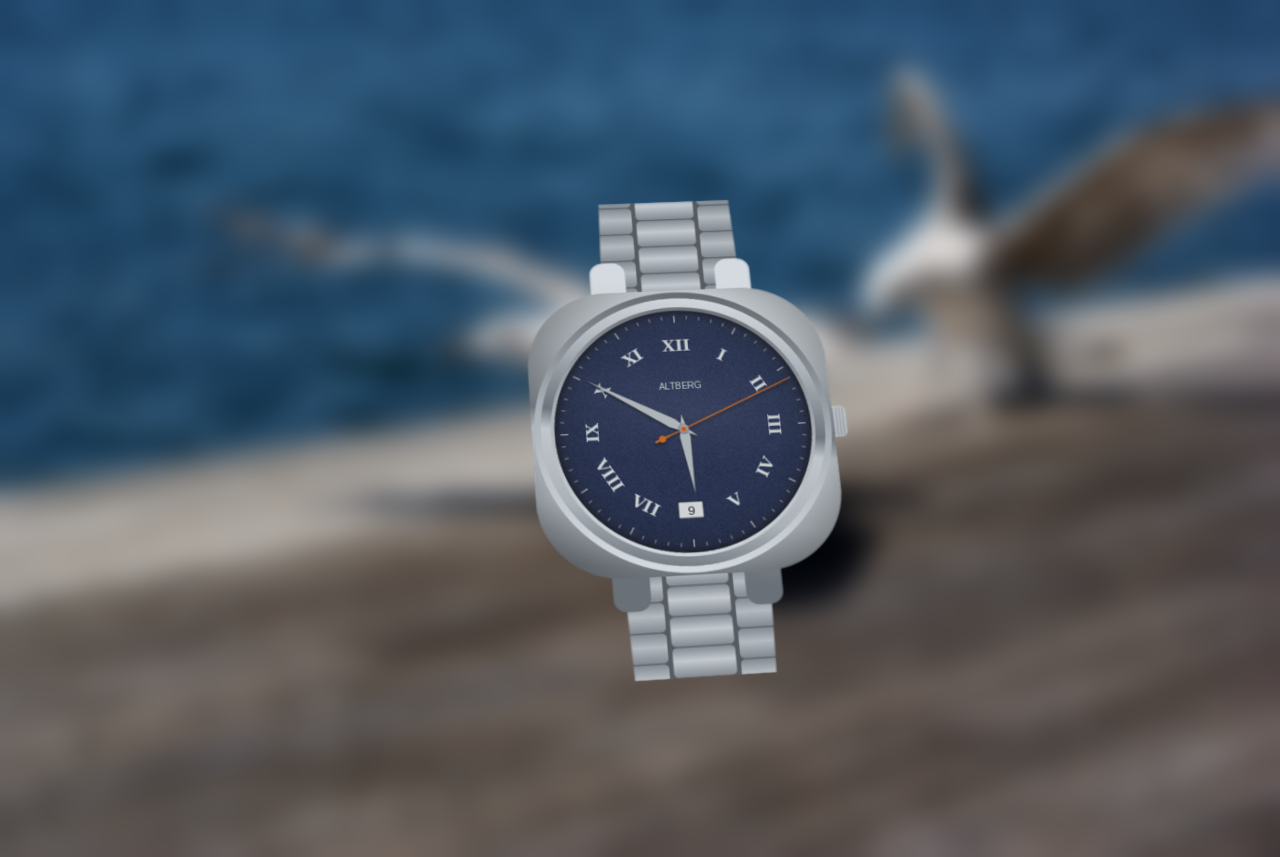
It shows {"hour": 5, "minute": 50, "second": 11}
